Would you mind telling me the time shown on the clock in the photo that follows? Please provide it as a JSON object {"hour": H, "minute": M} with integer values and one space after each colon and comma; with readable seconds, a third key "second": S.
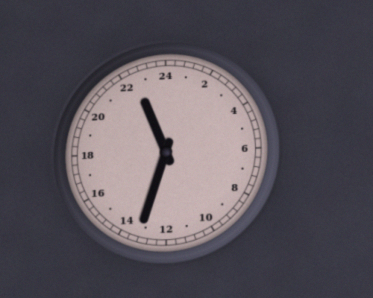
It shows {"hour": 22, "minute": 33}
